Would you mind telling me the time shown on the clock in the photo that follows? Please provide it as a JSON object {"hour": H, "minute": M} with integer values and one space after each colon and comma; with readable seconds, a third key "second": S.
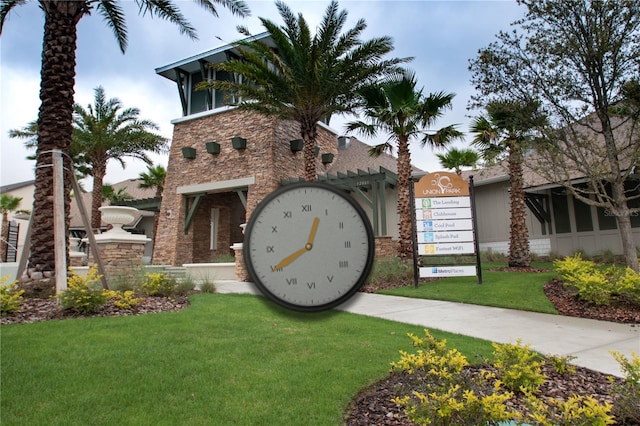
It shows {"hour": 12, "minute": 40}
